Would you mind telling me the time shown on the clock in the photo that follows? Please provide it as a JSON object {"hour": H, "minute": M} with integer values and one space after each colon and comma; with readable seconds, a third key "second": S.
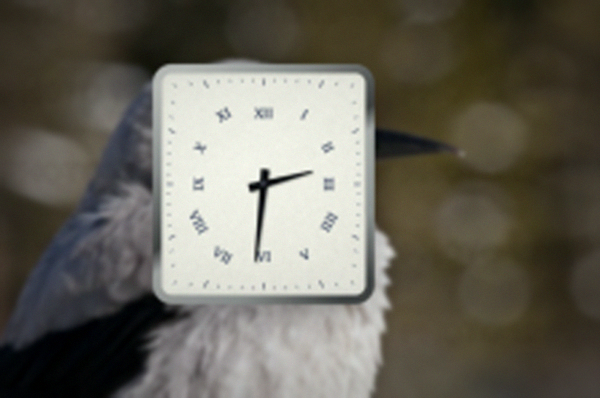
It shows {"hour": 2, "minute": 31}
